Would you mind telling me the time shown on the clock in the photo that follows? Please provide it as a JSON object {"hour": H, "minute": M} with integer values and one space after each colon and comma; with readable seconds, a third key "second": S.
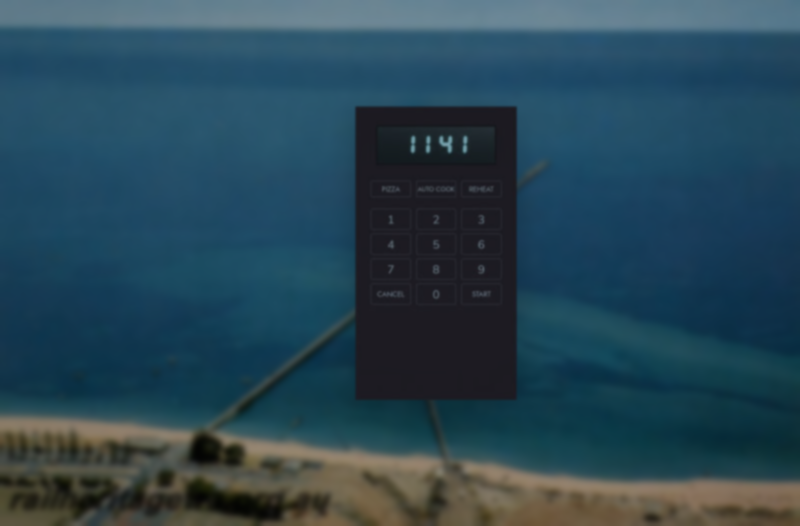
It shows {"hour": 11, "minute": 41}
